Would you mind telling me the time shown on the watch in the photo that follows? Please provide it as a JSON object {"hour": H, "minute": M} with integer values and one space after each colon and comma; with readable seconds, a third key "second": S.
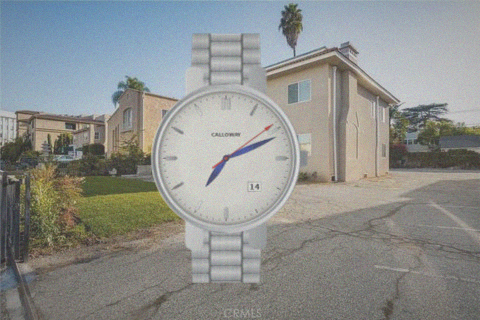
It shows {"hour": 7, "minute": 11, "second": 9}
